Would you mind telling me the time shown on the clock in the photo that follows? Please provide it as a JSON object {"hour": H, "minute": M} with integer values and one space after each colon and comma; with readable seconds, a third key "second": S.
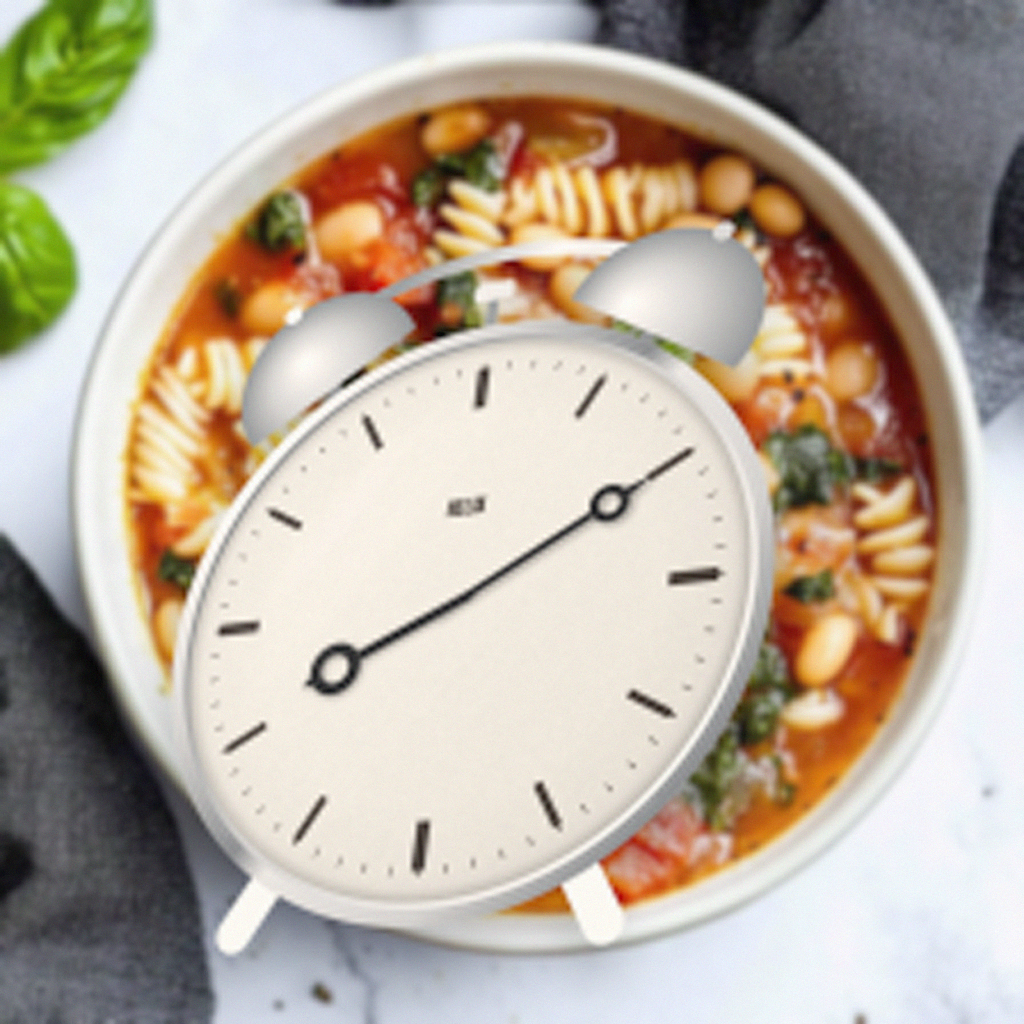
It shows {"hour": 8, "minute": 10}
